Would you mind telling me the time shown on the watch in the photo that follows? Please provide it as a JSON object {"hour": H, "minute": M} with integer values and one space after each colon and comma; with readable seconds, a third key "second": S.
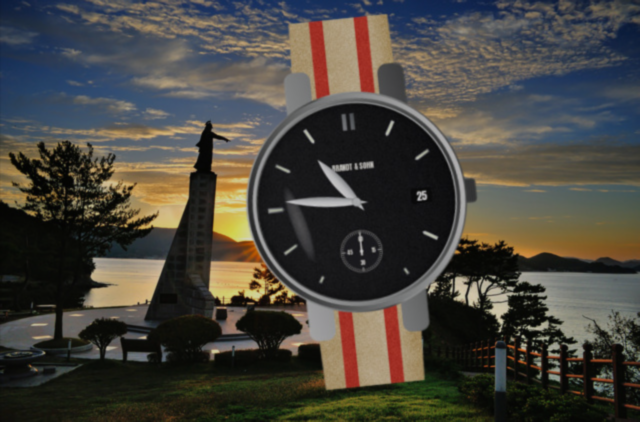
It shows {"hour": 10, "minute": 46}
